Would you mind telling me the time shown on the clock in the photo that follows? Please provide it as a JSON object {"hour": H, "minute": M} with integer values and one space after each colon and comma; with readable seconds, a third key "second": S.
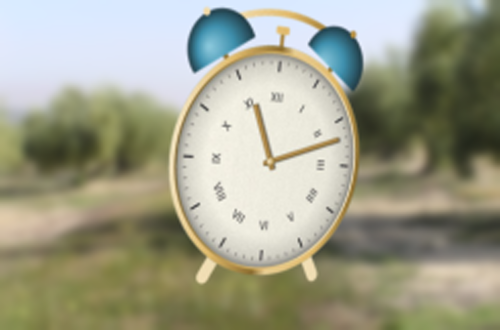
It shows {"hour": 11, "minute": 12}
